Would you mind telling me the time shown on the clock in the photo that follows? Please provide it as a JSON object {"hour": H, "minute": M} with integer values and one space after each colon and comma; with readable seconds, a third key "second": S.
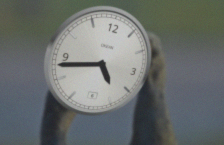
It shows {"hour": 4, "minute": 43}
